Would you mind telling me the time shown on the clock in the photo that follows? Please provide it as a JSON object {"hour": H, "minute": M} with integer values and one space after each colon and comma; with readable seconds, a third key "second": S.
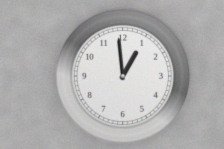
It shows {"hour": 12, "minute": 59}
